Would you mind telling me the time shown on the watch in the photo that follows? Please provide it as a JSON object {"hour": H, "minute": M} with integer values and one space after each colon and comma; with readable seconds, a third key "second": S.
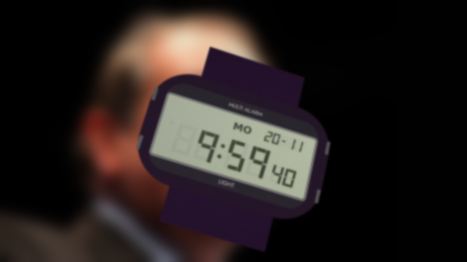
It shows {"hour": 9, "minute": 59, "second": 40}
